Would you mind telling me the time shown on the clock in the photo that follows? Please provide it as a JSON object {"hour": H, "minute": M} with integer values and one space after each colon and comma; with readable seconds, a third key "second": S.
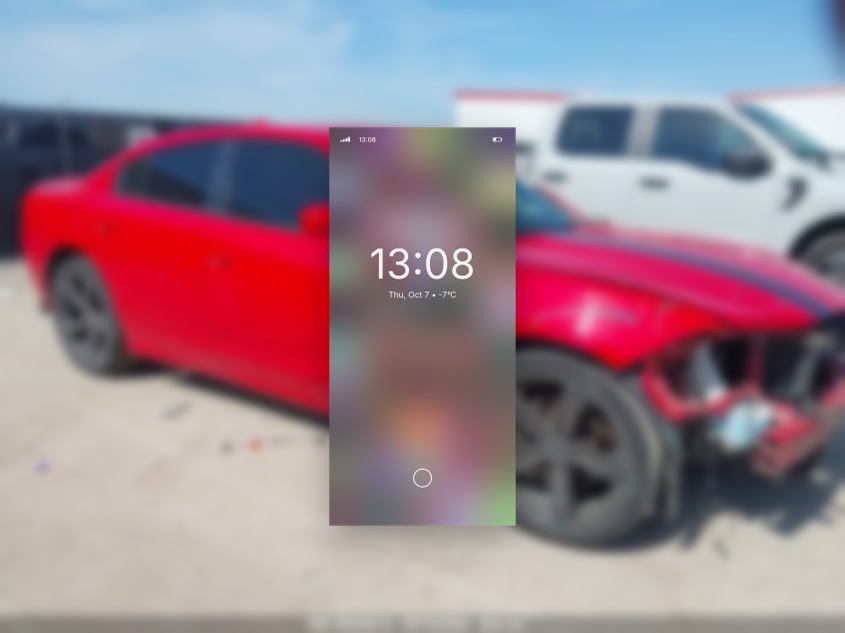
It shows {"hour": 13, "minute": 8}
